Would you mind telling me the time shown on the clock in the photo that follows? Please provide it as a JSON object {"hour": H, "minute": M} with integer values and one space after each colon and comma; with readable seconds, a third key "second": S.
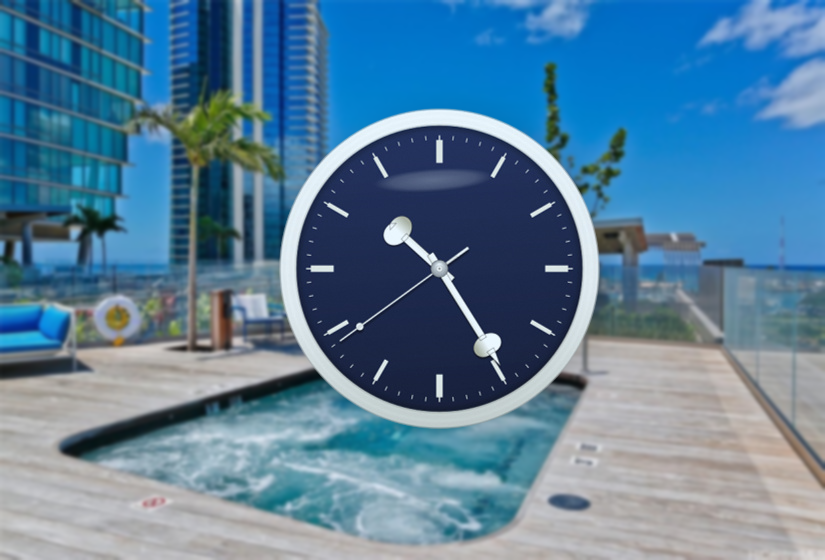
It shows {"hour": 10, "minute": 24, "second": 39}
